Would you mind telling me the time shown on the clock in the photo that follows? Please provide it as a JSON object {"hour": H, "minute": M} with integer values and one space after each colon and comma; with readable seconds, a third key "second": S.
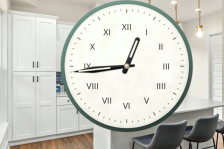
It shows {"hour": 12, "minute": 44}
